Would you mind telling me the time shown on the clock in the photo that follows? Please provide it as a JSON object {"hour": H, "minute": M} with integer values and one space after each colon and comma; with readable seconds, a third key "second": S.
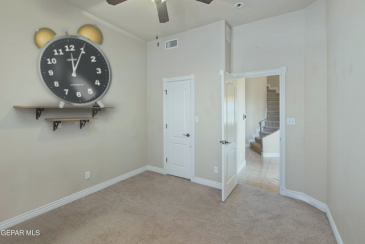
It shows {"hour": 12, "minute": 5}
